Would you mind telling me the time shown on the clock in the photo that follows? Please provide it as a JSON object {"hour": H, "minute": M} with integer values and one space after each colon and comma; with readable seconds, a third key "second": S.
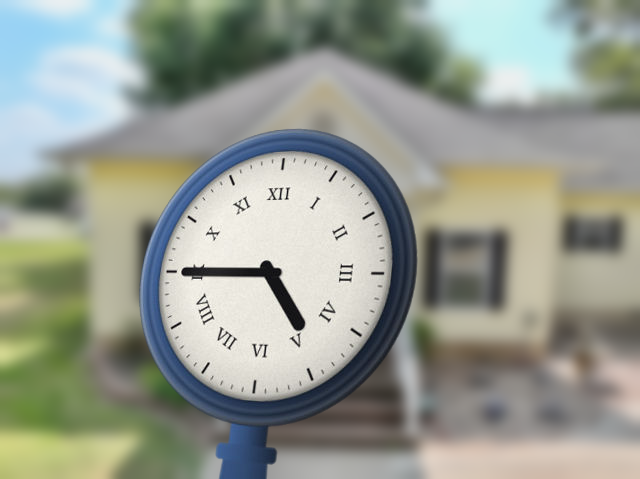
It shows {"hour": 4, "minute": 45}
